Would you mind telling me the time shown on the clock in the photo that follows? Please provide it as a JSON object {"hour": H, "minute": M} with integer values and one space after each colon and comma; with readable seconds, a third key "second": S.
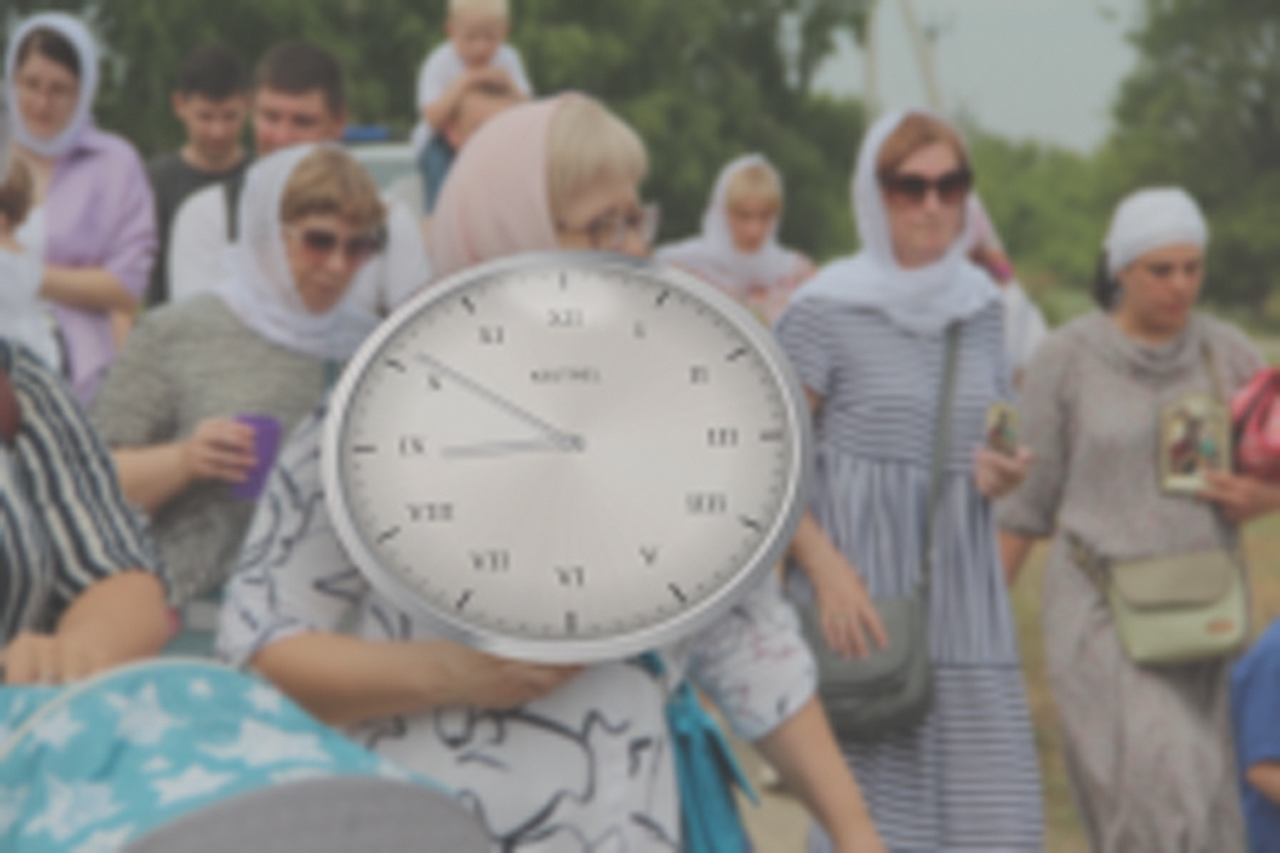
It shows {"hour": 8, "minute": 51}
